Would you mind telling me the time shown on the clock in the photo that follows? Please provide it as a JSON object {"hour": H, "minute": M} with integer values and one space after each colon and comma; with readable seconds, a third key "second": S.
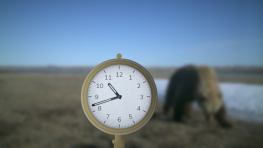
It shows {"hour": 10, "minute": 42}
